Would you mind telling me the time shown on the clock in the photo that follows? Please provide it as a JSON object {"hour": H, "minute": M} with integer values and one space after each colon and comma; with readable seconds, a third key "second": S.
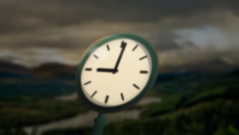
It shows {"hour": 9, "minute": 1}
